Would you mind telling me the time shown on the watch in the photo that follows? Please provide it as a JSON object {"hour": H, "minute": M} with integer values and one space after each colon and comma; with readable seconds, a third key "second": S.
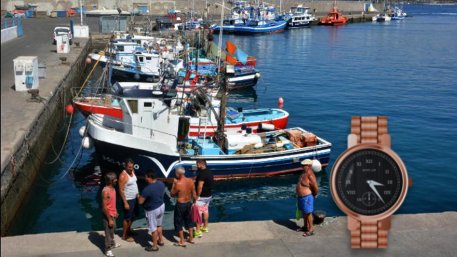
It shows {"hour": 3, "minute": 24}
